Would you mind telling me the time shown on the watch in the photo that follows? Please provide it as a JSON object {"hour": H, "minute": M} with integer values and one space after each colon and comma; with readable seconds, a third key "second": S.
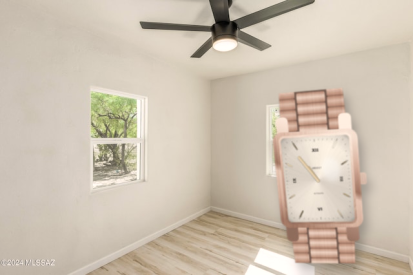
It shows {"hour": 10, "minute": 54}
